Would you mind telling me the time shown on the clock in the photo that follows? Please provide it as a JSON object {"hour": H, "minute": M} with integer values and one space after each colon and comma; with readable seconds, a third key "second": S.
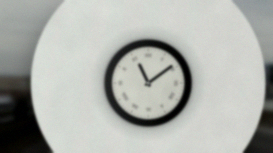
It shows {"hour": 11, "minute": 9}
